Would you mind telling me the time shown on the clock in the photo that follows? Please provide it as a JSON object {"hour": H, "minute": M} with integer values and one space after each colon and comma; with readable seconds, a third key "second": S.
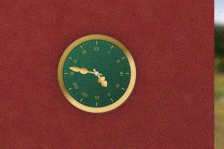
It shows {"hour": 4, "minute": 47}
